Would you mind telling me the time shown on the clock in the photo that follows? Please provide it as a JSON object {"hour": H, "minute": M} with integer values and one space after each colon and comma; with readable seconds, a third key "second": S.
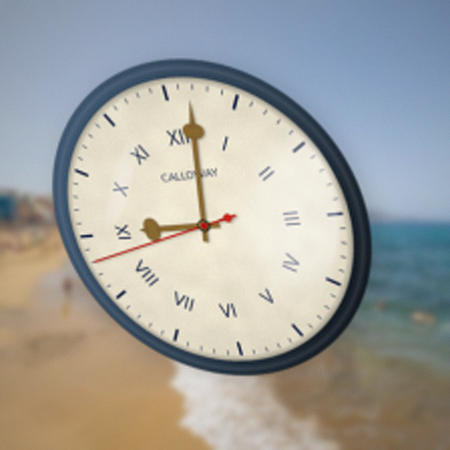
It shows {"hour": 9, "minute": 1, "second": 43}
